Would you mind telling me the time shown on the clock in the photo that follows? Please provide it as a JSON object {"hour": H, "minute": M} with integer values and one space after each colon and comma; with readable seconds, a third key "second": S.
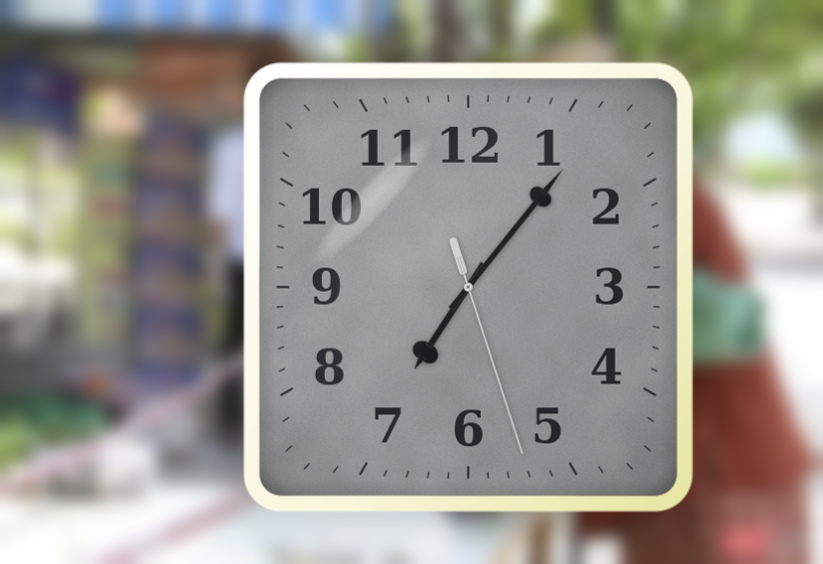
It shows {"hour": 7, "minute": 6, "second": 27}
